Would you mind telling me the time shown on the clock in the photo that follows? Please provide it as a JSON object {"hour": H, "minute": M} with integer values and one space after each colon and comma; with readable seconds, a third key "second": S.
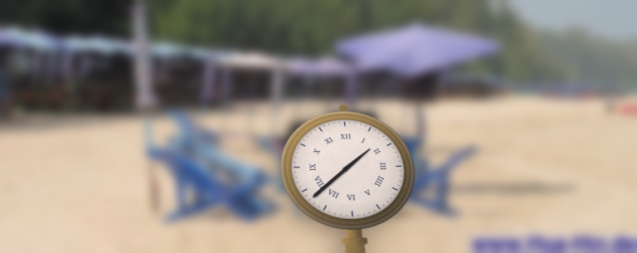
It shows {"hour": 1, "minute": 38}
